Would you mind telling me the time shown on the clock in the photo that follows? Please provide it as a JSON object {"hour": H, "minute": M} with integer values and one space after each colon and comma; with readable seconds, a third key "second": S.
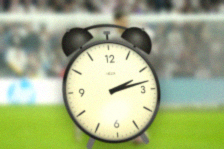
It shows {"hour": 2, "minute": 13}
